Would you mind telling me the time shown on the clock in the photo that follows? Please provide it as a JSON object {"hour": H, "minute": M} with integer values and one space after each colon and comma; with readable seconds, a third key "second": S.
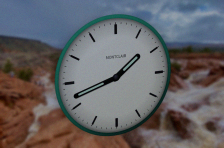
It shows {"hour": 1, "minute": 42}
